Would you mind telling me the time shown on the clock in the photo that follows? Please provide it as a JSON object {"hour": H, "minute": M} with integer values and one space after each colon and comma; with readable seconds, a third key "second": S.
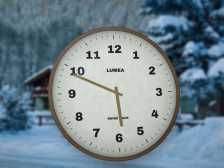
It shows {"hour": 5, "minute": 49}
